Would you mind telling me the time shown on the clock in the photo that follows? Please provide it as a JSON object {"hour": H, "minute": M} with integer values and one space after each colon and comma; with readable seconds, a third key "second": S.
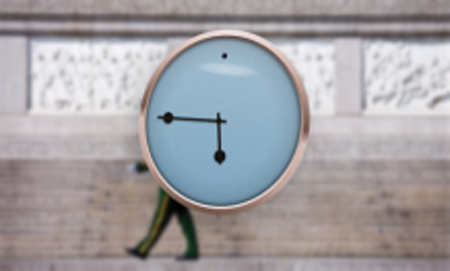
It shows {"hour": 5, "minute": 45}
